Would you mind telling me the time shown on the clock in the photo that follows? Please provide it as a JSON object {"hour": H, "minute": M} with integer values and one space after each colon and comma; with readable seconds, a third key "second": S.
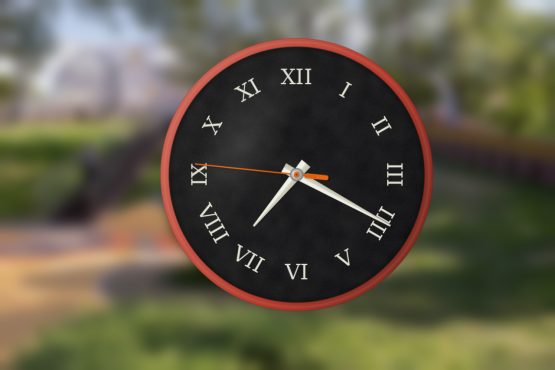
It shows {"hour": 7, "minute": 19, "second": 46}
